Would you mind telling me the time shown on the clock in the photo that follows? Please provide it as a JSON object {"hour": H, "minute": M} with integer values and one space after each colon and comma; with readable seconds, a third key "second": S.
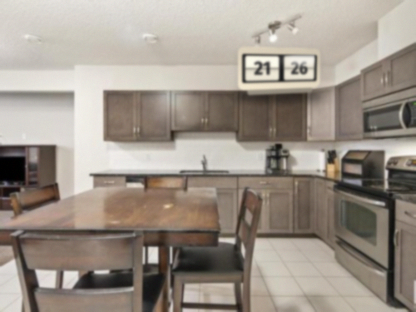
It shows {"hour": 21, "minute": 26}
